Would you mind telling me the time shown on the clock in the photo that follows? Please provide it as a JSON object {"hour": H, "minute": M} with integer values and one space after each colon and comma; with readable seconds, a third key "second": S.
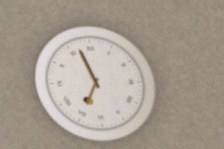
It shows {"hour": 6, "minute": 57}
